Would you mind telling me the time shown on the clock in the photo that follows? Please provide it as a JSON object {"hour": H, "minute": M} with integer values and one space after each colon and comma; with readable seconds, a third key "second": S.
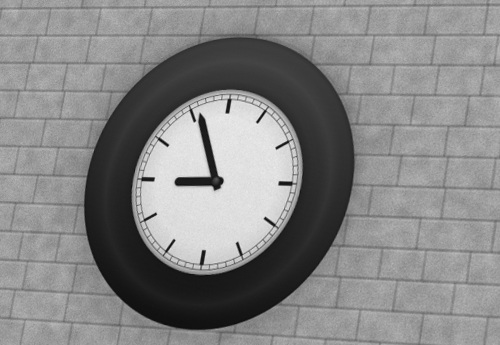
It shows {"hour": 8, "minute": 56}
